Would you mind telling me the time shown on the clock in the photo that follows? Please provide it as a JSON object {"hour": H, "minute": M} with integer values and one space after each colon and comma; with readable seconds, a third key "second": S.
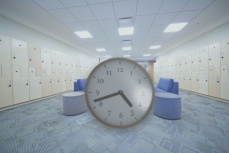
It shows {"hour": 4, "minute": 42}
